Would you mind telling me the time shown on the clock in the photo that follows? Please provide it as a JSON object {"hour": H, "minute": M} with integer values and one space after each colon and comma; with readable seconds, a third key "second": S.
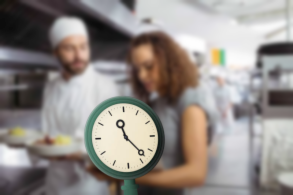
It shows {"hour": 11, "minute": 23}
